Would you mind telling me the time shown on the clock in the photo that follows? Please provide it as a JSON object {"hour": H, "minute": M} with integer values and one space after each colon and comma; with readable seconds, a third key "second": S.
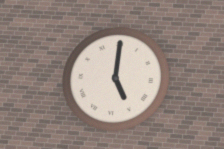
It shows {"hour": 5, "minute": 0}
